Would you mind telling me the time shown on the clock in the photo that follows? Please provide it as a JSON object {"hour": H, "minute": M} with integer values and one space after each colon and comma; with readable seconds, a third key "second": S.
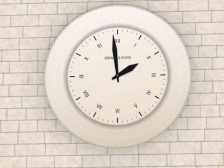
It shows {"hour": 1, "minute": 59}
